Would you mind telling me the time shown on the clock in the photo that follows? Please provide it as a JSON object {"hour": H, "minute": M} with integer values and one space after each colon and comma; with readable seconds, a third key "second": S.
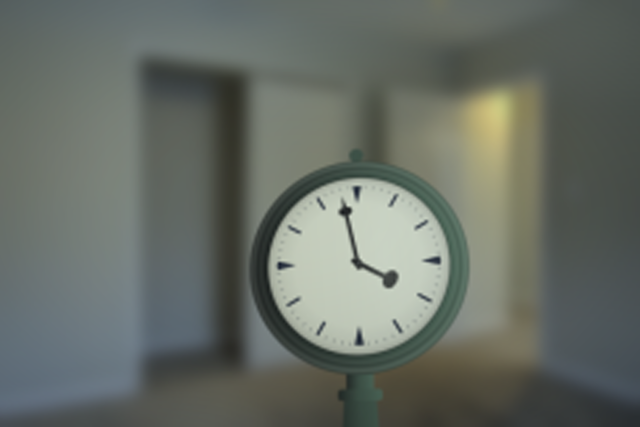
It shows {"hour": 3, "minute": 58}
